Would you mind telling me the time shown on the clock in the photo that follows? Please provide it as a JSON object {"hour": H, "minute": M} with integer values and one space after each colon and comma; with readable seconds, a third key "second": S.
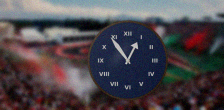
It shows {"hour": 12, "minute": 54}
